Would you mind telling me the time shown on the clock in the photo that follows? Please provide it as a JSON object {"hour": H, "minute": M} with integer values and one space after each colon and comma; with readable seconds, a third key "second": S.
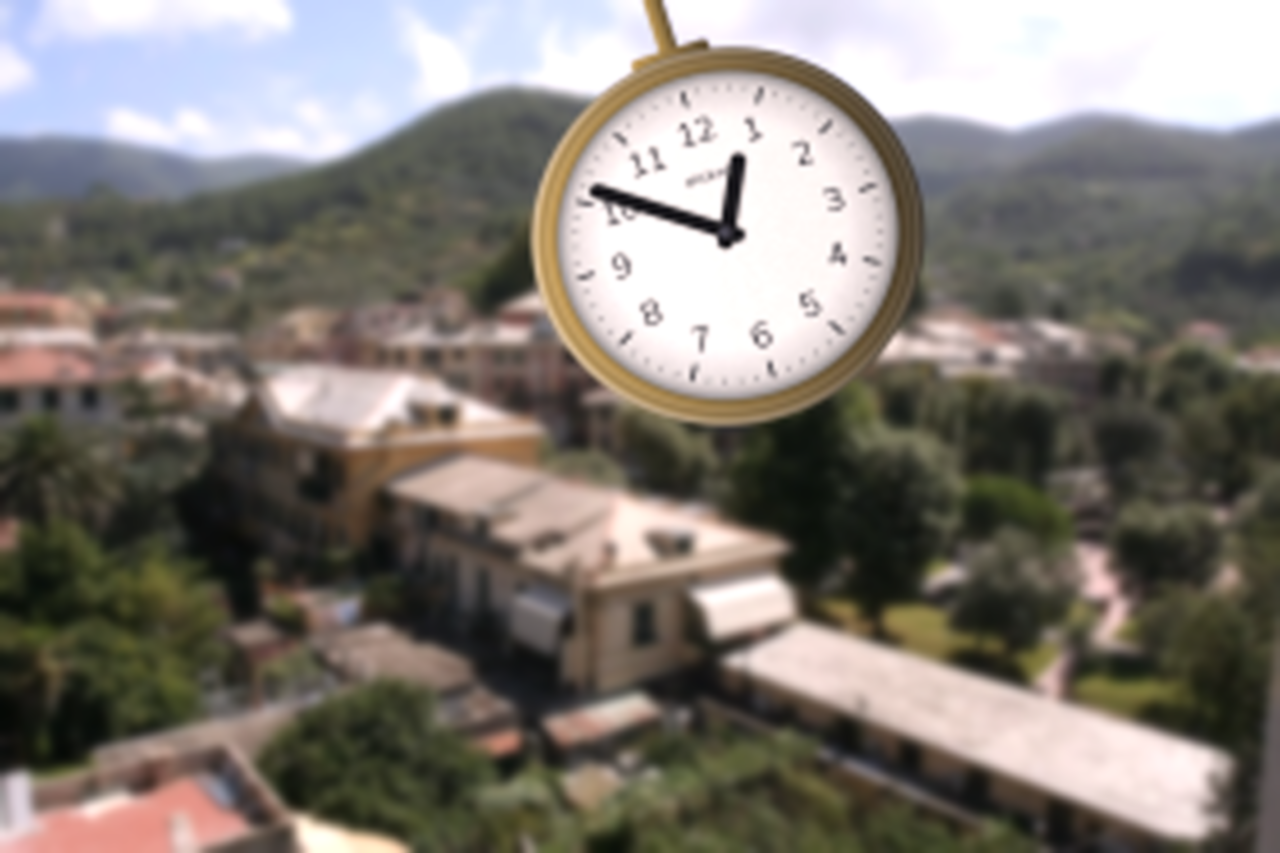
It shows {"hour": 12, "minute": 51}
